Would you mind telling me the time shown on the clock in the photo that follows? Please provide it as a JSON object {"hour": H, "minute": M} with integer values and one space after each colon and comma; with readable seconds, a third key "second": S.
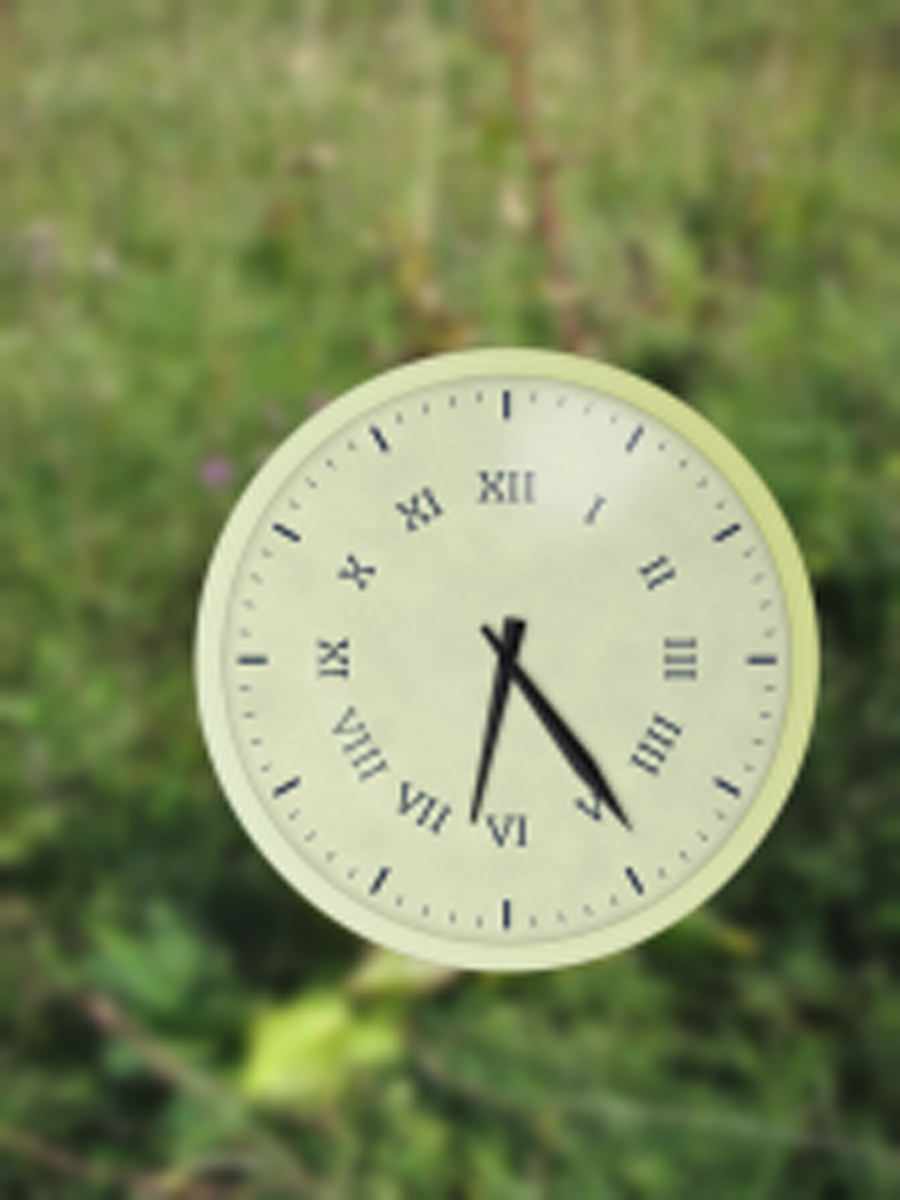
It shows {"hour": 6, "minute": 24}
